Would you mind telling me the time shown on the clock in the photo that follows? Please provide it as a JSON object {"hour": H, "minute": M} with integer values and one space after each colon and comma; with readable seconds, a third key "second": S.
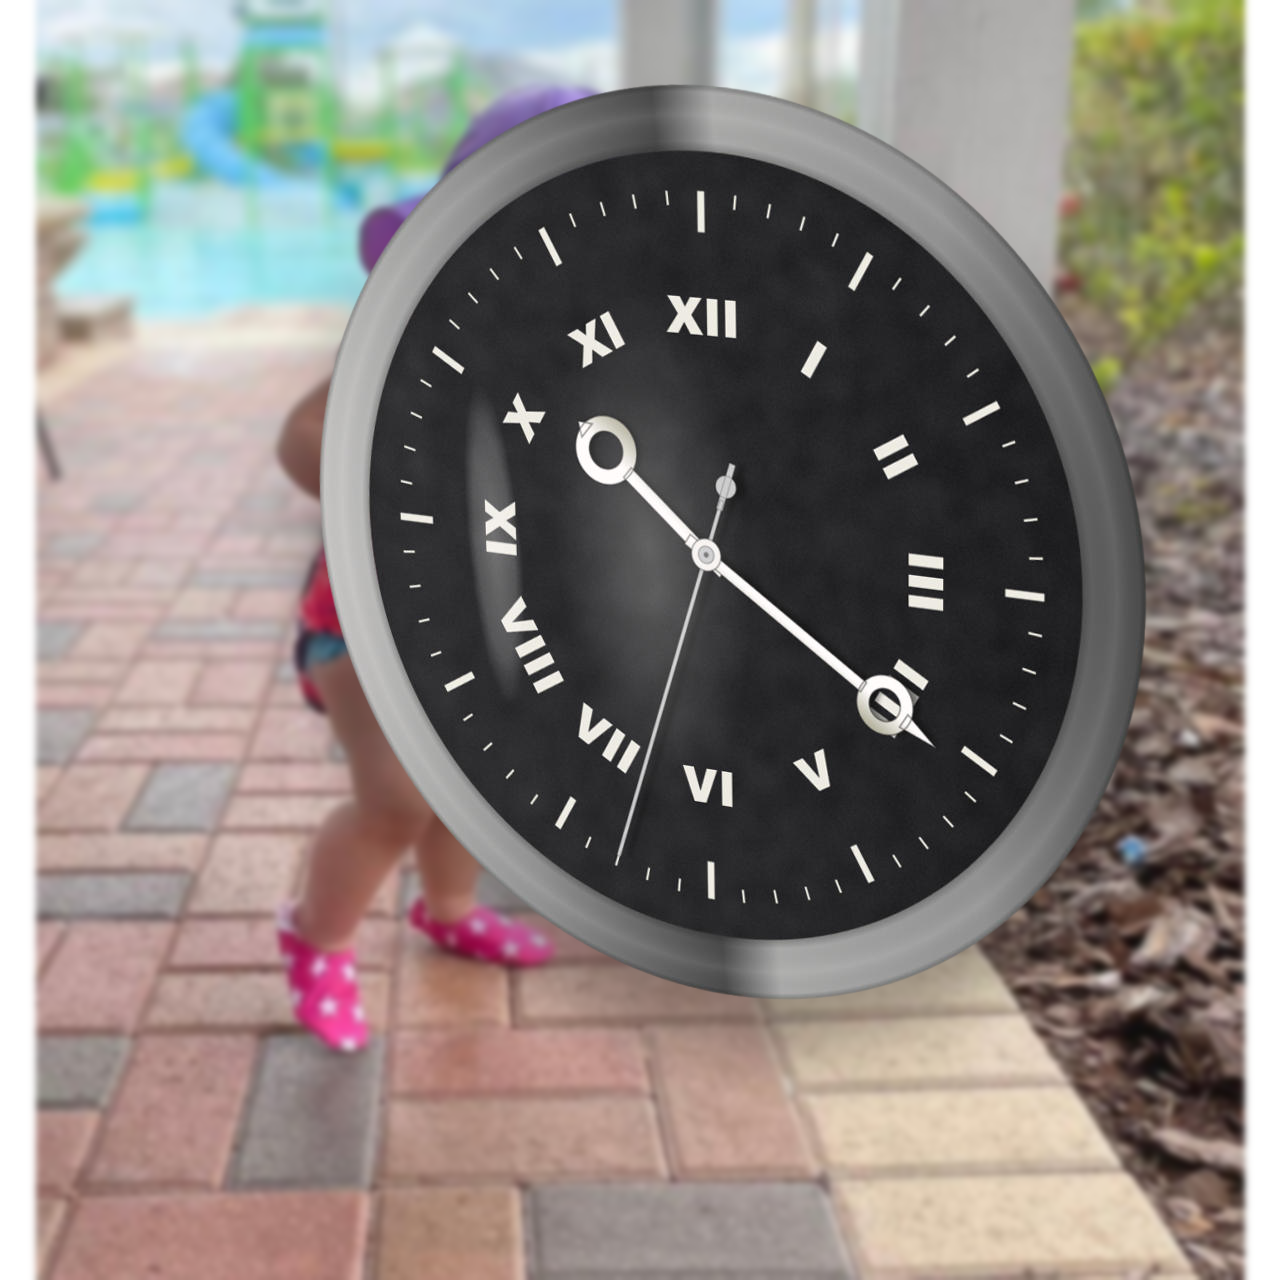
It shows {"hour": 10, "minute": 20, "second": 33}
